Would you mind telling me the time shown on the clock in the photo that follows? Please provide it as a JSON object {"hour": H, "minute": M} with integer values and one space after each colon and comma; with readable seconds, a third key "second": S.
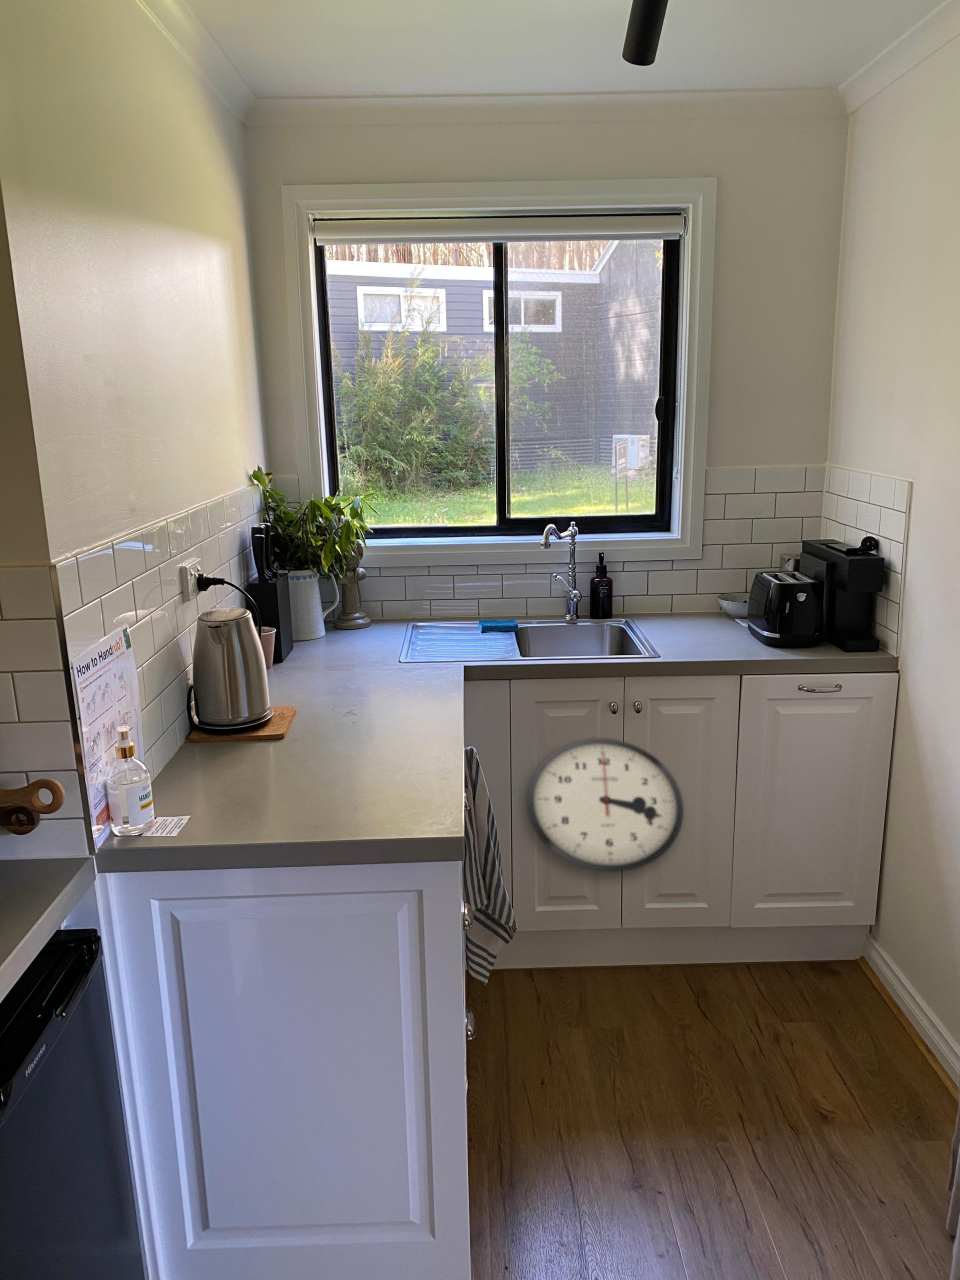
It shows {"hour": 3, "minute": 18, "second": 0}
